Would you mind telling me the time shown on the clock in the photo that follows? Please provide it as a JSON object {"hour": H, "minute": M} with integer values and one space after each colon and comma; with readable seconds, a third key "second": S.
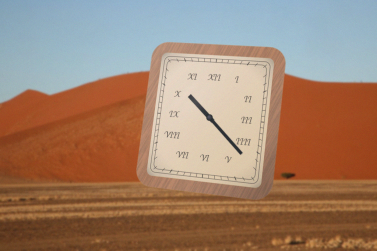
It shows {"hour": 10, "minute": 22}
